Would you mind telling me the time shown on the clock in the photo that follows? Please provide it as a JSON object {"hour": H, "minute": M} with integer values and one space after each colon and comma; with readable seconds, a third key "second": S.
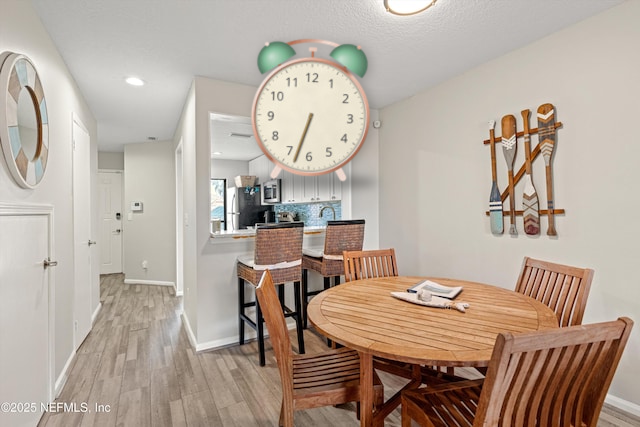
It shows {"hour": 6, "minute": 33}
